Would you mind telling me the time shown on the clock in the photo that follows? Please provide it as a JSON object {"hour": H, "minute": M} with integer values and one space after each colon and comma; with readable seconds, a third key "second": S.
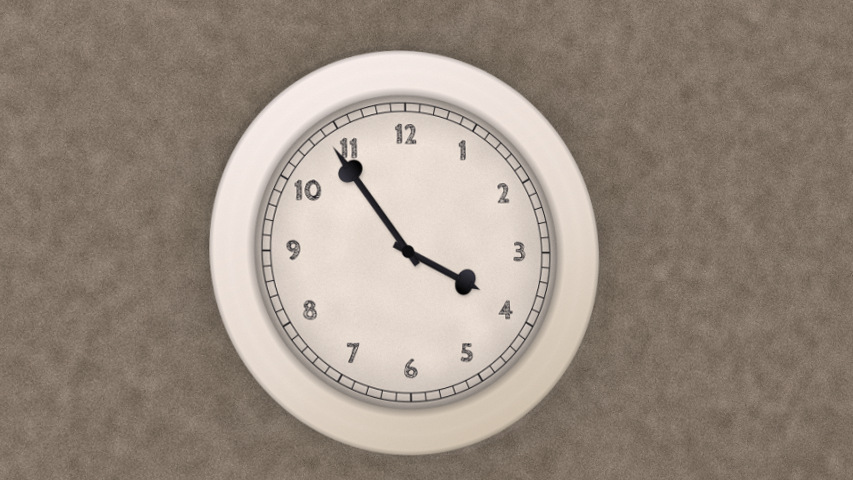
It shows {"hour": 3, "minute": 54}
